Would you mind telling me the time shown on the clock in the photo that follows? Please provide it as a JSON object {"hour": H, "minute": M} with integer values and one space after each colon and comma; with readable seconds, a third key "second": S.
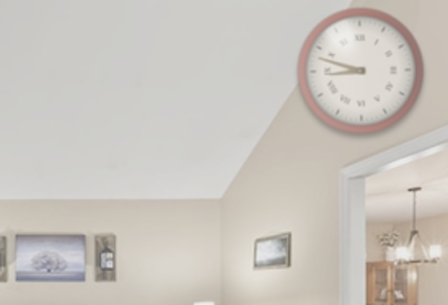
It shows {"hour": 8, "minute": 48}
